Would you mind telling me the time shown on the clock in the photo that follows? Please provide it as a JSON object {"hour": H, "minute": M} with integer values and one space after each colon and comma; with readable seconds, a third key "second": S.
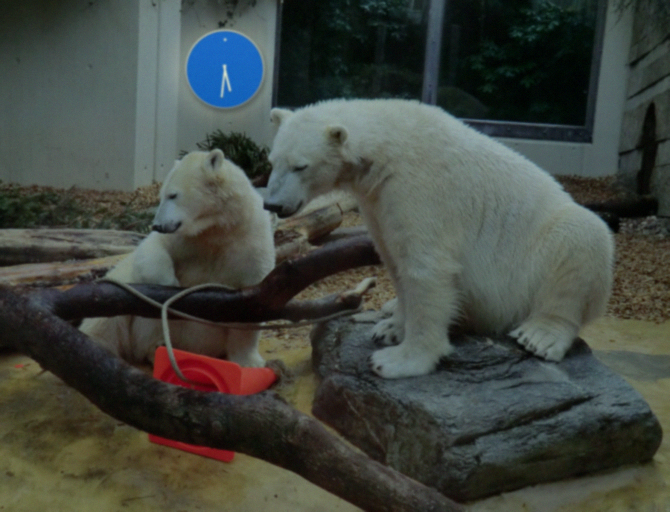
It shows {"hour": 5, "minute": 31}
